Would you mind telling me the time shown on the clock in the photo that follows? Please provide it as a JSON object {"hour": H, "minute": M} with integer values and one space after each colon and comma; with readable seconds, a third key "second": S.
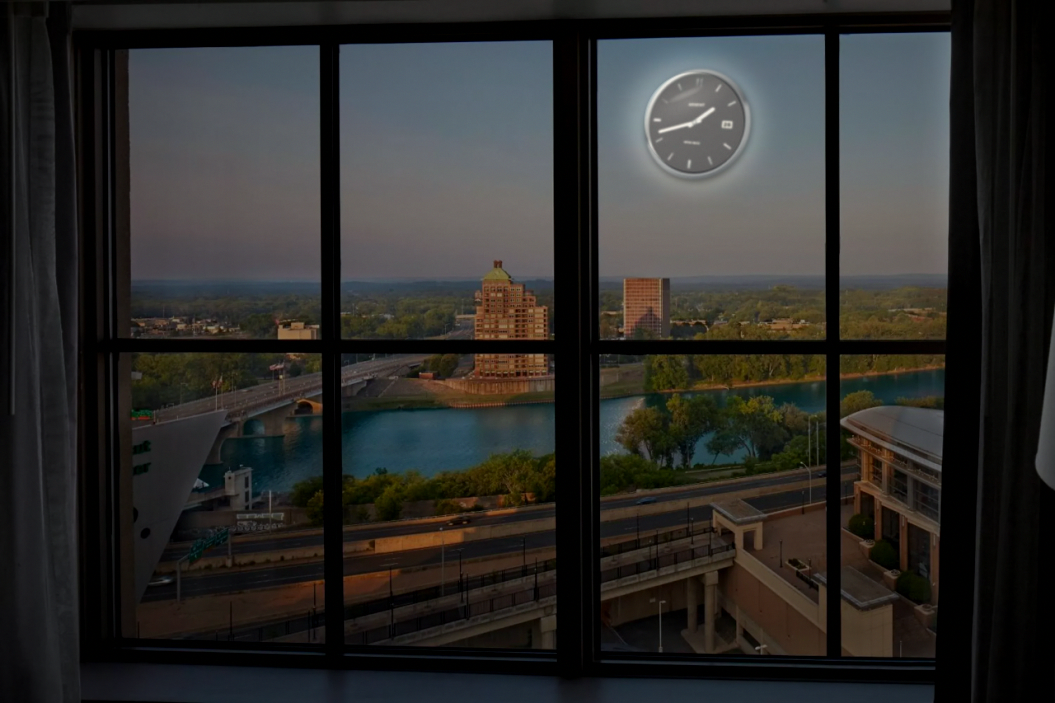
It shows {"hour": 1, "minute": 42}
